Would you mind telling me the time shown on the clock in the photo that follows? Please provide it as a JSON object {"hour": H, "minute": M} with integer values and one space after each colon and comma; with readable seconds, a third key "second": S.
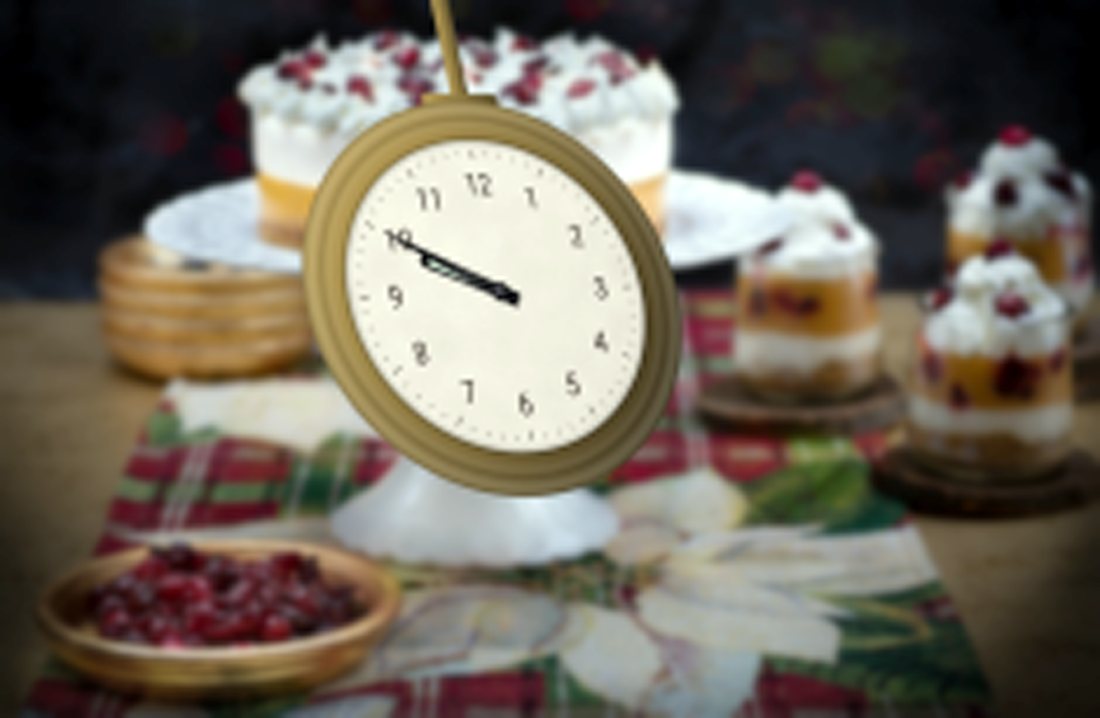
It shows {"hour": 9, "minute": 50}
